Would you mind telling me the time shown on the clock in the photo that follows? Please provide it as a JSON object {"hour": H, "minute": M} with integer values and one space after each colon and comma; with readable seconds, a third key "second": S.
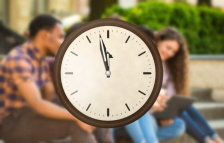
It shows {"hour": 11, "minute": 58}
